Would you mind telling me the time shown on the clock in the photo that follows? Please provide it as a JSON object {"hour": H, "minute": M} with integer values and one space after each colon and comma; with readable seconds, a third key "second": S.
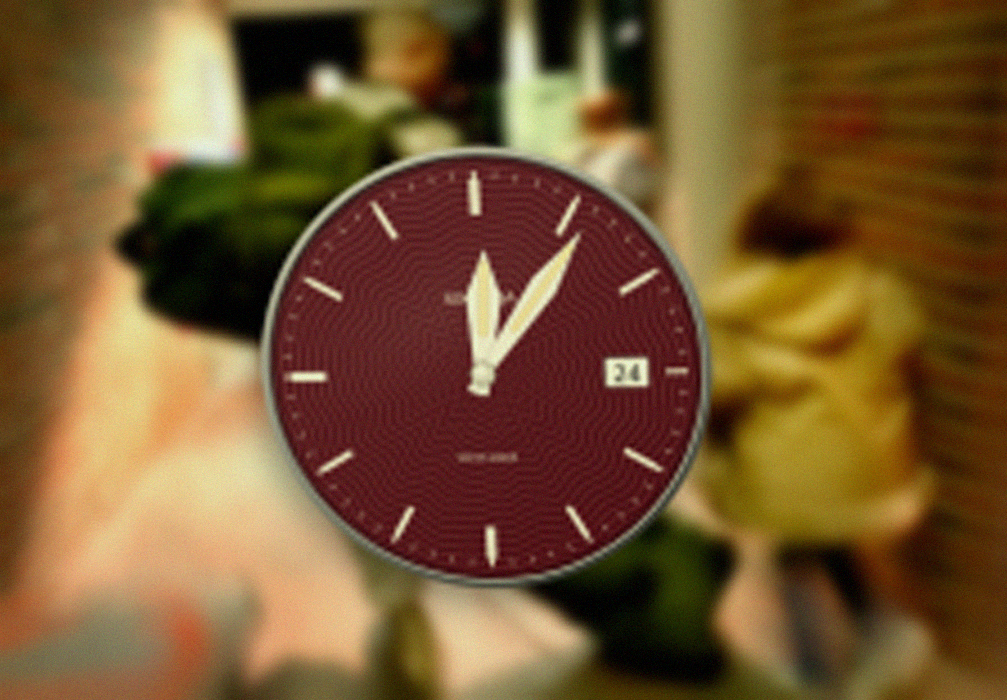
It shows {"hour": 12, "minute": 6}
